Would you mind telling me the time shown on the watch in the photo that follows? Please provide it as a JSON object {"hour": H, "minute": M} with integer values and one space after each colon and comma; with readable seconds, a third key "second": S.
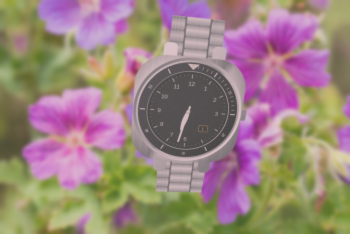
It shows {"hour": 6, "minute": 32}
